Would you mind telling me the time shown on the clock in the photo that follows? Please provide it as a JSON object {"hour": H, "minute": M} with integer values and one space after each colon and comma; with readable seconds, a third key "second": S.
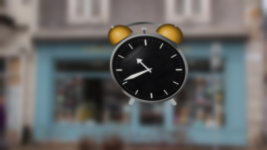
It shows {"hour": 10, "minute": 41}
